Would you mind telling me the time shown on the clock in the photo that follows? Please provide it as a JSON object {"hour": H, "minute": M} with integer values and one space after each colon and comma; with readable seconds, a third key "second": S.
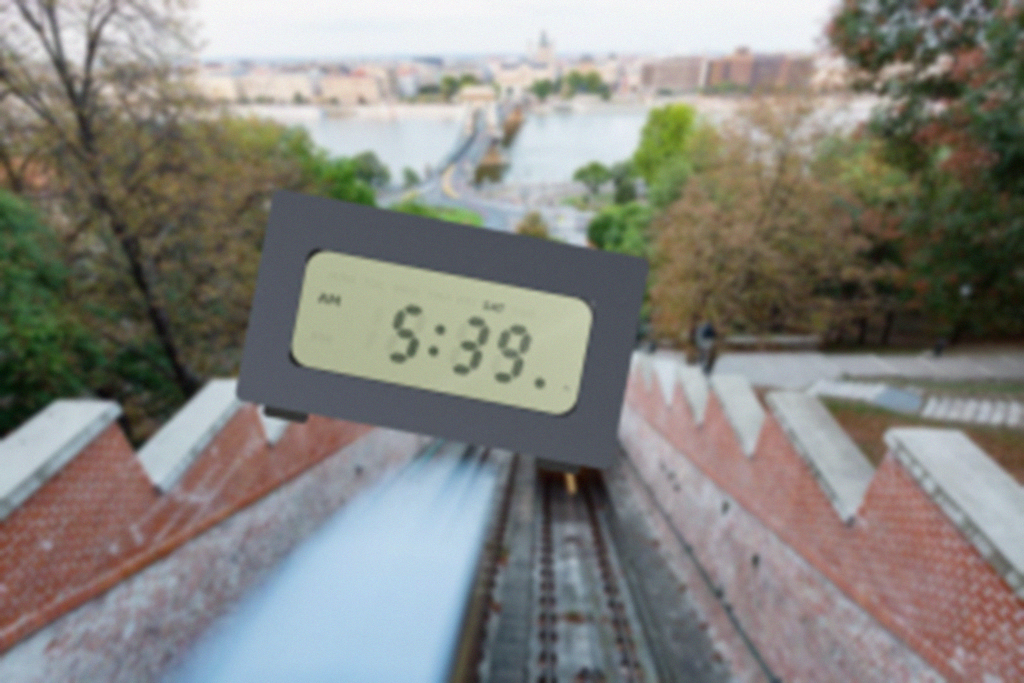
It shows {"hour": 5, "minute": 39}
